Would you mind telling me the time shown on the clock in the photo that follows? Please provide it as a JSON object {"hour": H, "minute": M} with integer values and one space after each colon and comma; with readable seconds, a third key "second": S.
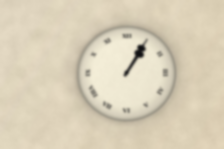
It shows {"hour": 1, "minute": 5}
